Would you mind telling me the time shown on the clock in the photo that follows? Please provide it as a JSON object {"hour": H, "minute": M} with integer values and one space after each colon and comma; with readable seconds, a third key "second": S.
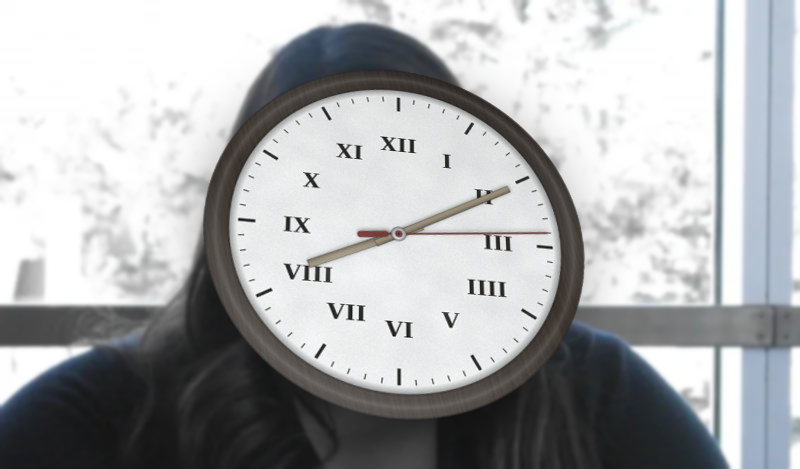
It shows {"hour": 8, "minute": 10, "second": 14}
